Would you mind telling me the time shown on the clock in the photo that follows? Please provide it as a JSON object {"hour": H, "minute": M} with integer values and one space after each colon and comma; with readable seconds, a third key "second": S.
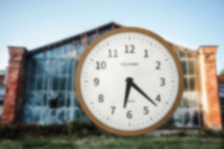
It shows {"hour": 6, "minute": 22}
